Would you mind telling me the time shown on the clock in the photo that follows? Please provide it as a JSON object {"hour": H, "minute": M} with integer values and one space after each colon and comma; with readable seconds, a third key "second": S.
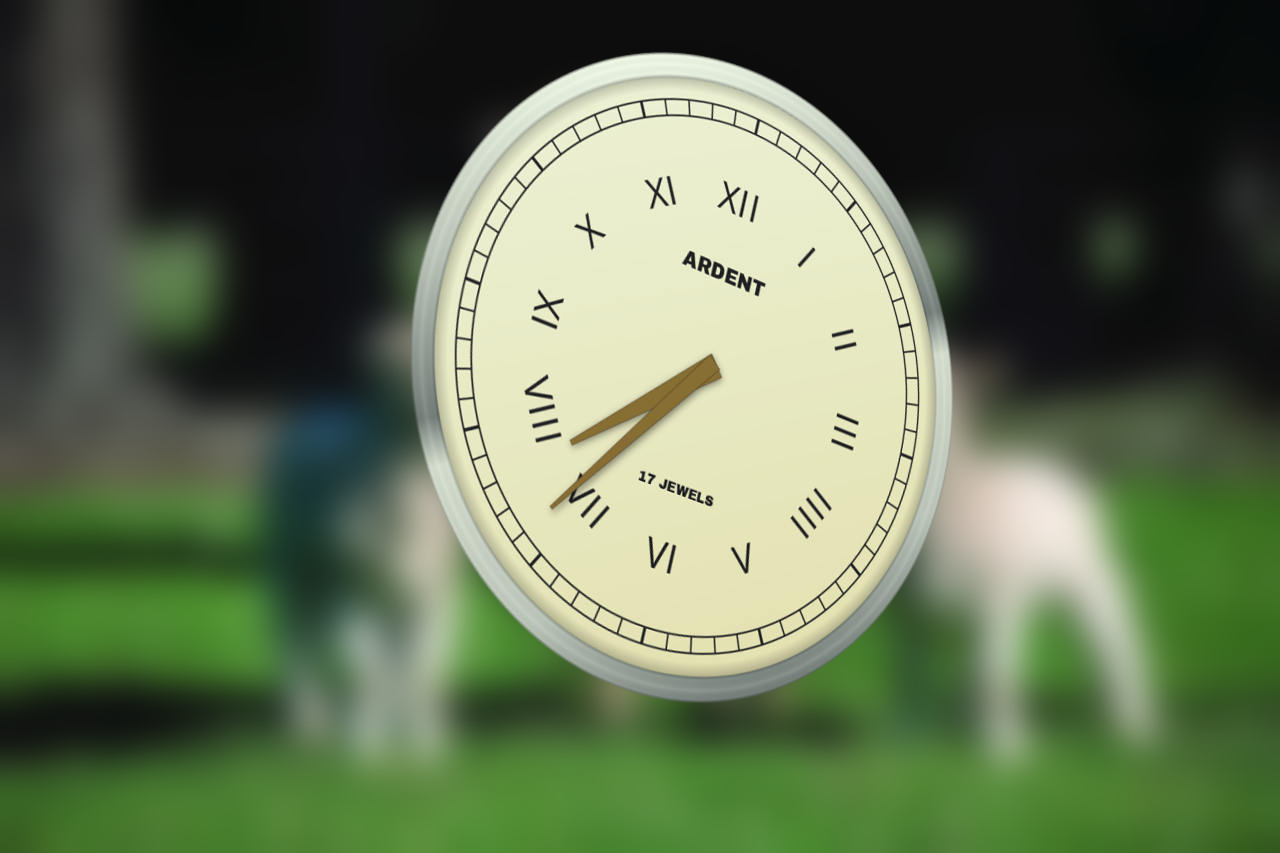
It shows {"hour": 7, "minute": 36}
